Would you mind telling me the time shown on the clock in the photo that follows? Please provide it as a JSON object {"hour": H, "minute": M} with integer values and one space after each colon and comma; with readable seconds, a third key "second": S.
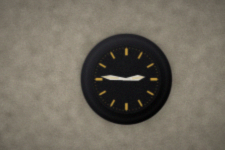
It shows {"hour": 2, "minute": 46}
